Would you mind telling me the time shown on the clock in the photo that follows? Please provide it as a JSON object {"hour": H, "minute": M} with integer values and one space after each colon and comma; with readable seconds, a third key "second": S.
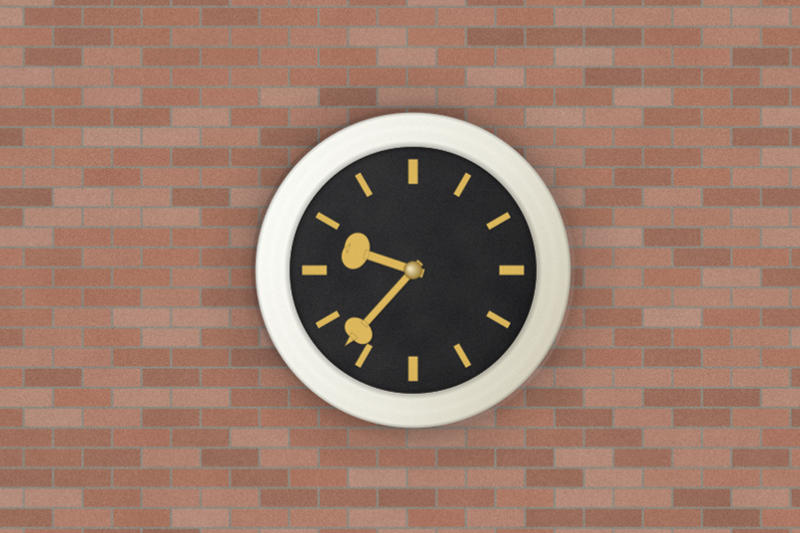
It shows {"hour": 9, "minute": 37}
